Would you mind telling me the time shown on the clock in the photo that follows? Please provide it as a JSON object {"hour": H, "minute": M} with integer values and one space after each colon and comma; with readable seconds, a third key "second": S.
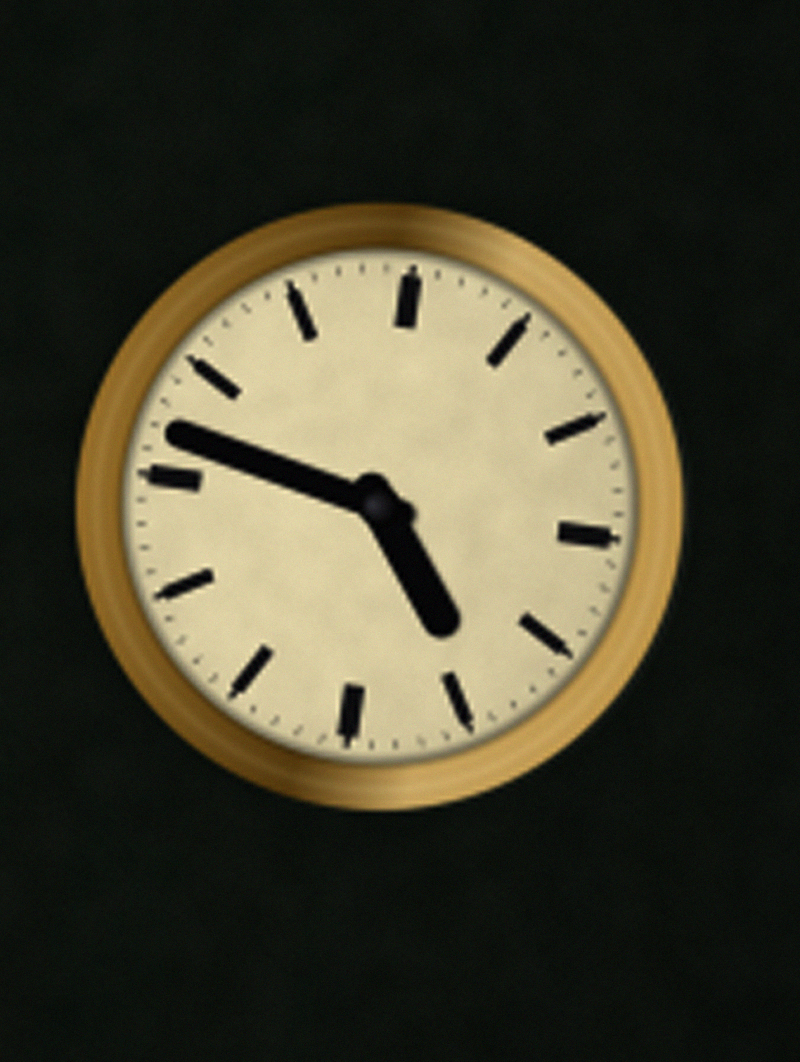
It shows {"hour": 4, "minute": 47}
